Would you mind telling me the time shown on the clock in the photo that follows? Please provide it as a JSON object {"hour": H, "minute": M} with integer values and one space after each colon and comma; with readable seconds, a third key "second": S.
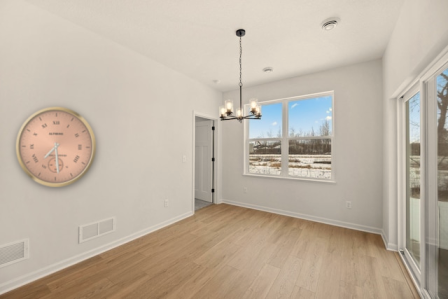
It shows {"hour": 7, "minute": 29}
